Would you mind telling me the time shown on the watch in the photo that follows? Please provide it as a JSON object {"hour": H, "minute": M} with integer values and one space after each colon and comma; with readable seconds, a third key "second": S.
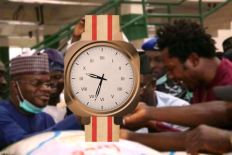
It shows {"hour": 9, "minute": 33}
